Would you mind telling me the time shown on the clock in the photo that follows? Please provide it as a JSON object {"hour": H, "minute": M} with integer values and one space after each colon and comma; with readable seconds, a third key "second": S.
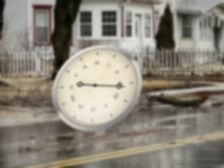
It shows {"hour": 9, "minute": 16}
